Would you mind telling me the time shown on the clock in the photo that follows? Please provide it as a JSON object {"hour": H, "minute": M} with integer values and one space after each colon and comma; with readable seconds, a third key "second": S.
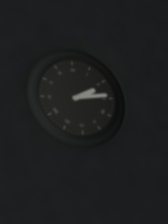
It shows {"hour": 2, "minute": 14}
